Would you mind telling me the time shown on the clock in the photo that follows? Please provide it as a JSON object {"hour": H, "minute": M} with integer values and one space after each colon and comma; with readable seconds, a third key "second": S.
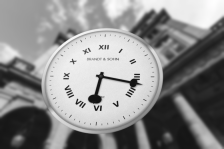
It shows {"hour": 6, "minute": 17}
